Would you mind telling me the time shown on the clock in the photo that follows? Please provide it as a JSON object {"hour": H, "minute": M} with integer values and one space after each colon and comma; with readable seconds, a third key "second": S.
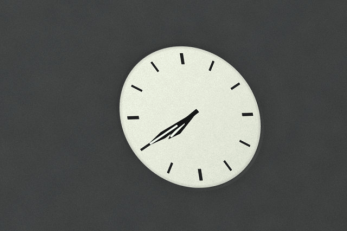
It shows {"hour": 7, "minute": 40}
